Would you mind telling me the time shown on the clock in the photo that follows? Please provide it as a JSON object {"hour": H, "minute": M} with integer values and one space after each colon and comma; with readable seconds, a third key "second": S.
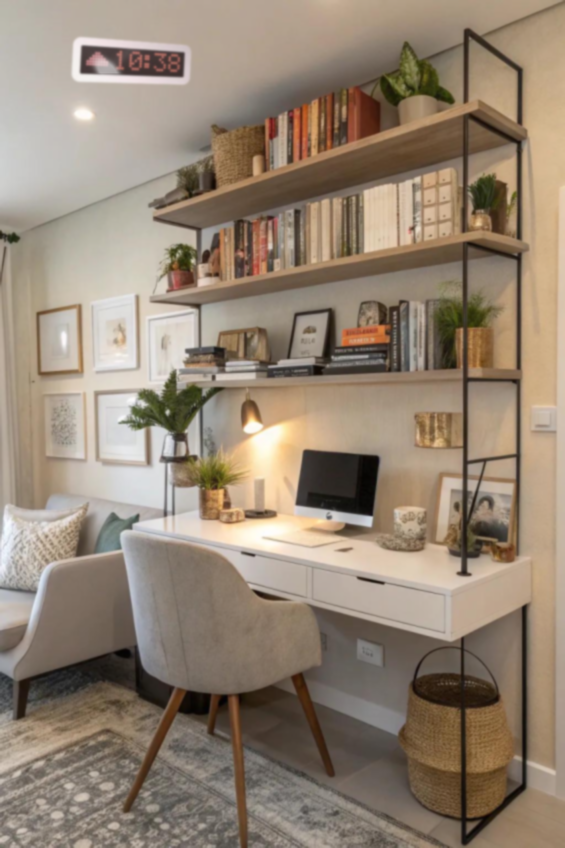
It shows {"hour": 10, "minute": 38}
